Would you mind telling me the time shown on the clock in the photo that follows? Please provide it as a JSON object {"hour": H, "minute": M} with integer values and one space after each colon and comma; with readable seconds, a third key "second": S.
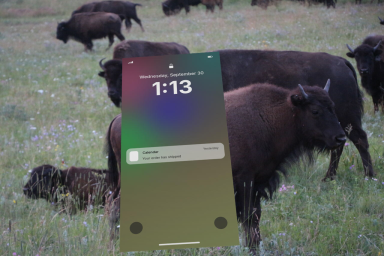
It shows {"hour": 1, "minute": 13}
